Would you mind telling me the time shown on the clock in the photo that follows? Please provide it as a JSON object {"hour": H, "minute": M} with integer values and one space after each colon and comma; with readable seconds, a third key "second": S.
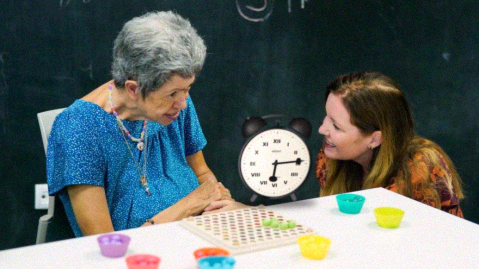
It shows {"hour": 6, "minute": 14}
